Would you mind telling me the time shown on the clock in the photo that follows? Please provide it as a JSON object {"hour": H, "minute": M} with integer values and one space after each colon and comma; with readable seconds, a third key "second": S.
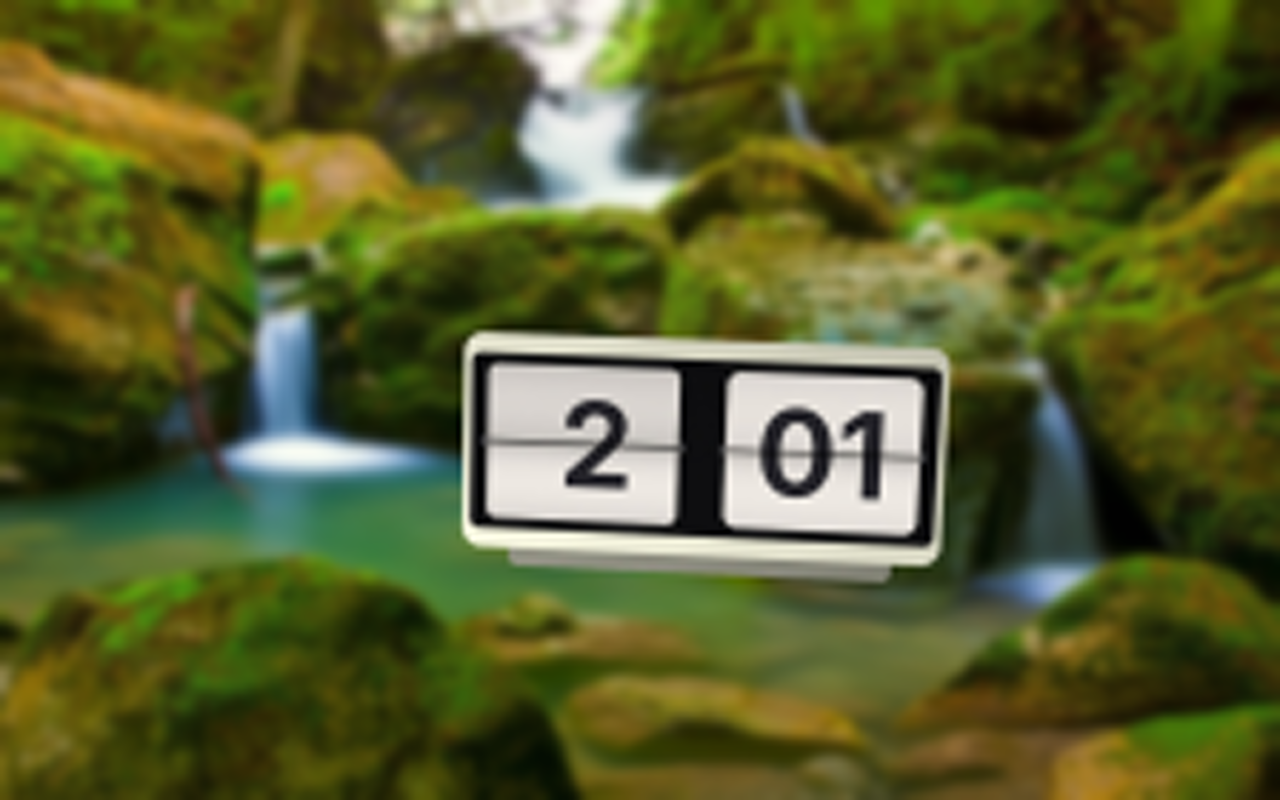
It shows {"hour": 2, "minute": 1}
